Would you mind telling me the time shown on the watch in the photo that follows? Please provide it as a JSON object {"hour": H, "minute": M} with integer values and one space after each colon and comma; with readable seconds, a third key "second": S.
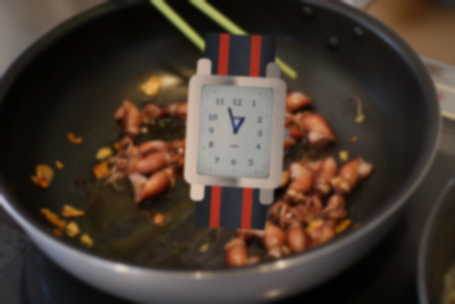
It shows {"hour": 12, "minute": 57}
